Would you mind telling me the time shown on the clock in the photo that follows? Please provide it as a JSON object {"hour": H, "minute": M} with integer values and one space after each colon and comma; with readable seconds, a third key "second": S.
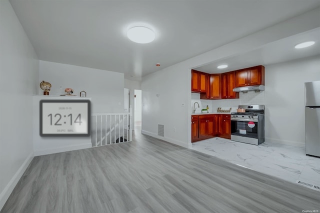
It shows {"hour": 12, "minute": 14}
